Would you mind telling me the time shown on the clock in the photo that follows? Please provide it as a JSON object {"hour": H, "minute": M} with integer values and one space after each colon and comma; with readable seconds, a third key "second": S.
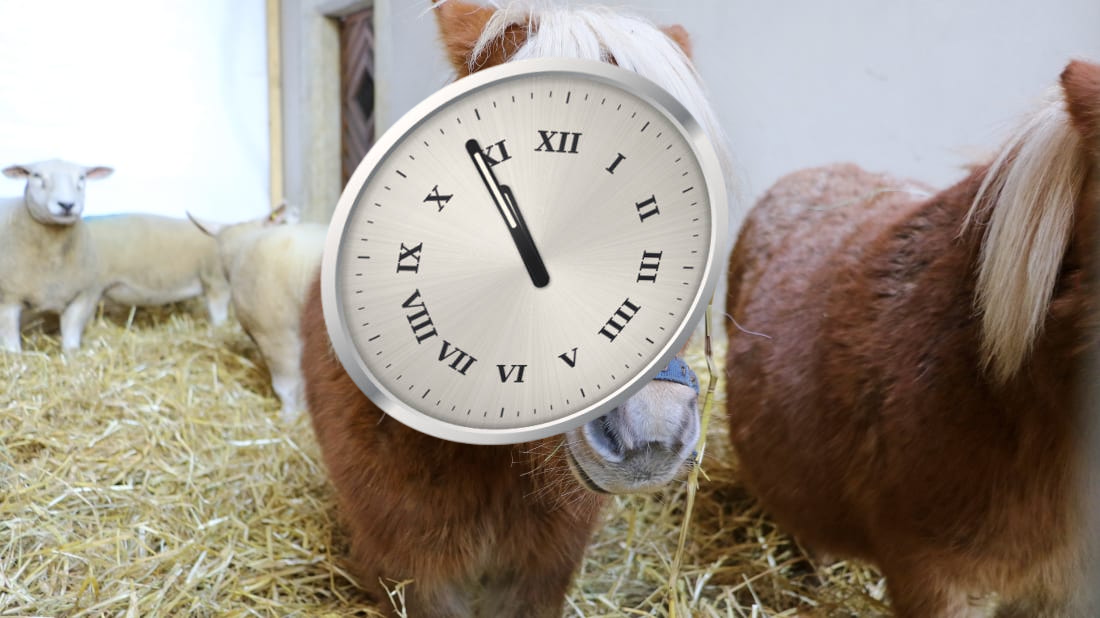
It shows {"hour": 10, "minute": 54}
